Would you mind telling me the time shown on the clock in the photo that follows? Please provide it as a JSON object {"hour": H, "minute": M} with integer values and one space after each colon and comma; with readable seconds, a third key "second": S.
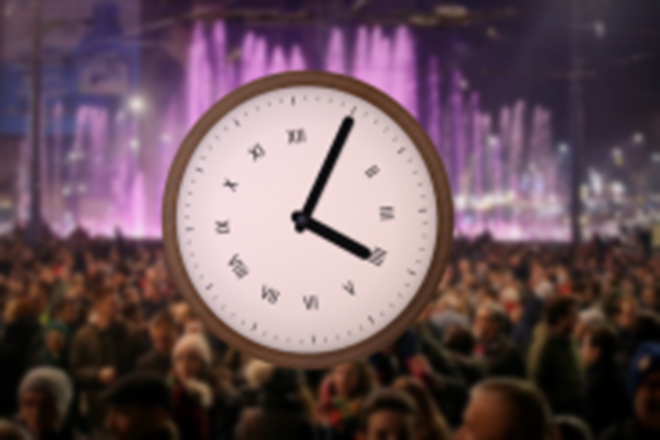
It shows {"hour": 4, "minute": 5}
